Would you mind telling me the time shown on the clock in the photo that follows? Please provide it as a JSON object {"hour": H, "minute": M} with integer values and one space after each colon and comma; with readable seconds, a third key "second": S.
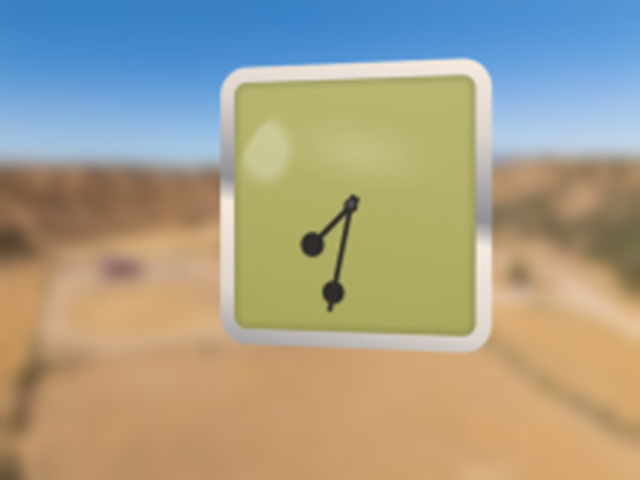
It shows {"hour": 7, "minute": 32}
